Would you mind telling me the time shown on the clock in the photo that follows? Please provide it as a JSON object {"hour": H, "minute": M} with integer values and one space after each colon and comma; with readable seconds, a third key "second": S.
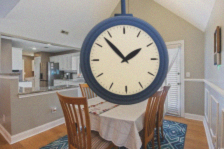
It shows {"hour": 1, "minute": 53}
